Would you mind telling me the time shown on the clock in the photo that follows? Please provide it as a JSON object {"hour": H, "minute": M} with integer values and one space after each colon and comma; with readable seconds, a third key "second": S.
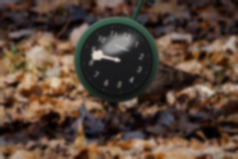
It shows {"hour": 8, "minute": 43}
